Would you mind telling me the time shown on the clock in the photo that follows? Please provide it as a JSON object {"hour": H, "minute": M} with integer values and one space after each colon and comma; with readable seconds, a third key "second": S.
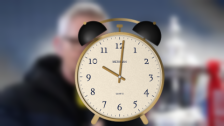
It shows {"hour": 10, "minute": 1}
